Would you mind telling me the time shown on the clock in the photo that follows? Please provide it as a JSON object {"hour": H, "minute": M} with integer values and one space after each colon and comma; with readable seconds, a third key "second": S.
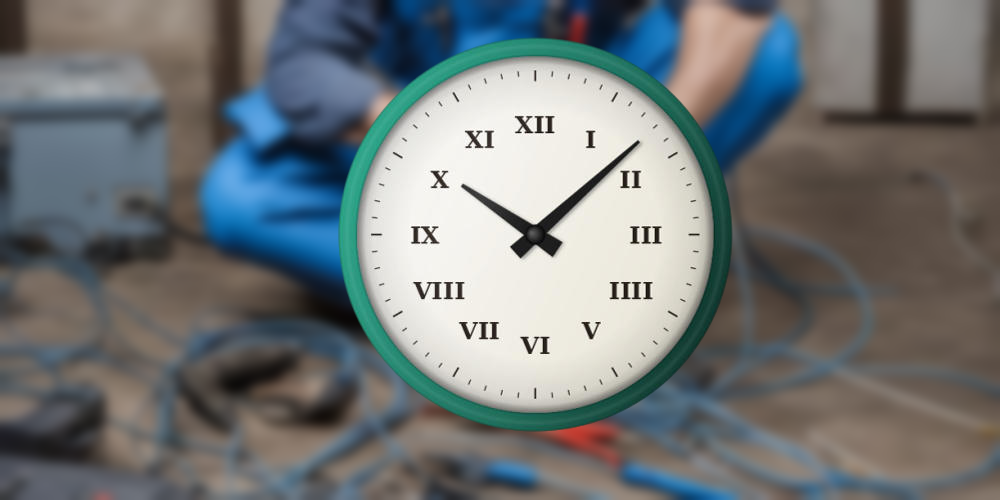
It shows {"hour": 10, "minute": 8}
